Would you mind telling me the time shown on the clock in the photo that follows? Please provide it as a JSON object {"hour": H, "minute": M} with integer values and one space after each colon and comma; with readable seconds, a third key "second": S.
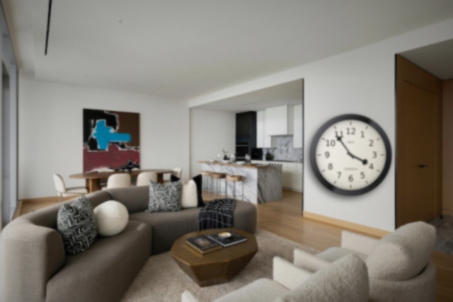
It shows {"hour": 3, "minute": 54}
